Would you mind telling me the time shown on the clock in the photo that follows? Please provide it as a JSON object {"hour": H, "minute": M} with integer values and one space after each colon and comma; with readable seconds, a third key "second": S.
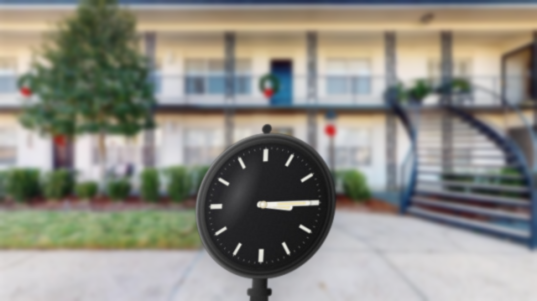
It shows {"hour": 3, "minute": 15}
